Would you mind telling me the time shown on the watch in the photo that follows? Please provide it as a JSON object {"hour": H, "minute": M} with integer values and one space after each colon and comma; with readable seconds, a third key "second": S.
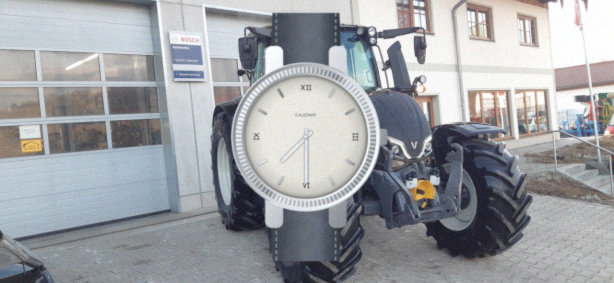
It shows {"hour": 7, "minute": 30}
